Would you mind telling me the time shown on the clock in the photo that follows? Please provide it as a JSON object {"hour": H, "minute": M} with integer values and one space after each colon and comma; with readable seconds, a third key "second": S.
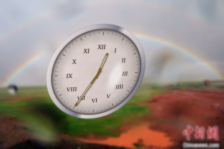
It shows {"hour": 12, "minute": 35}
